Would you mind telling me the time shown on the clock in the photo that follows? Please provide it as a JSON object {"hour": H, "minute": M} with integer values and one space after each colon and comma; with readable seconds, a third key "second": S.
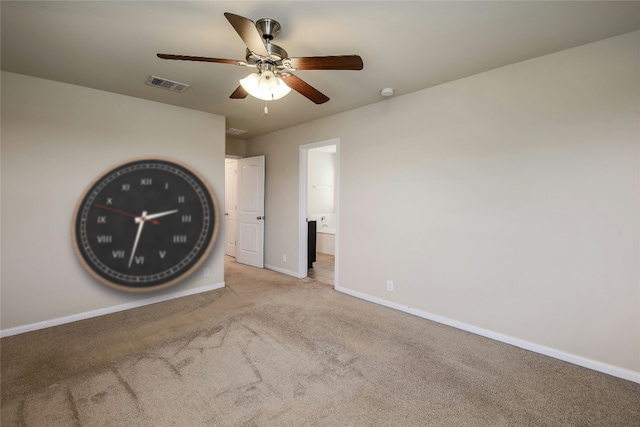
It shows {"hour": 2, "minute": 31, "second": 48}
